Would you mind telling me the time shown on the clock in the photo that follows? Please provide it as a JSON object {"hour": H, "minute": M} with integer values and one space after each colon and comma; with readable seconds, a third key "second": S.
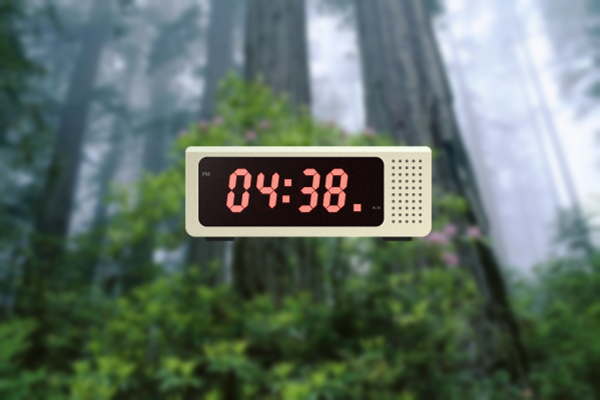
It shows {"hour": 4, "minute": 38}
